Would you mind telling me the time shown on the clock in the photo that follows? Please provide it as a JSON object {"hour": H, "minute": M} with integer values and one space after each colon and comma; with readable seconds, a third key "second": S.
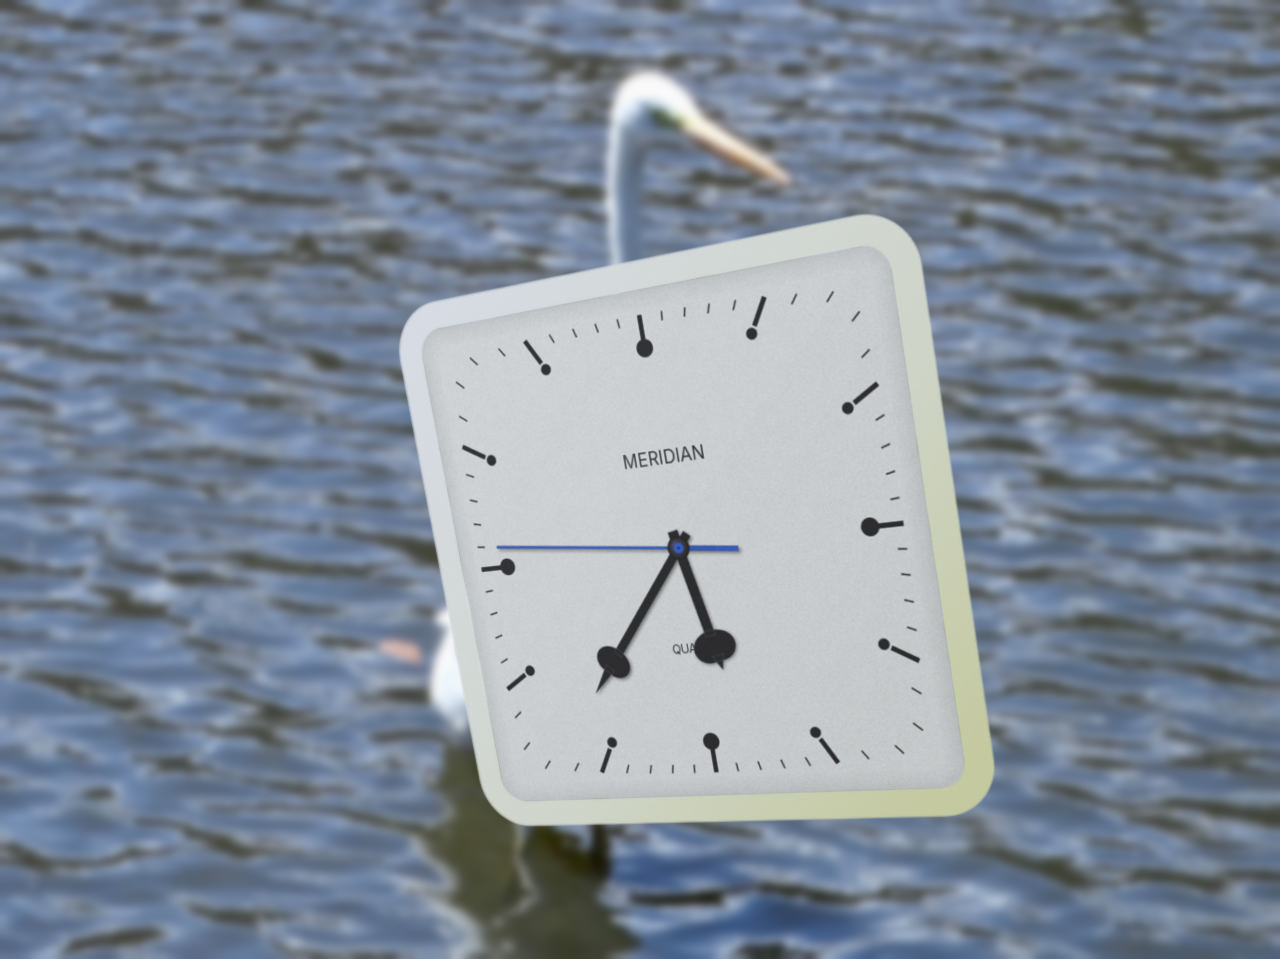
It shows {"hour": 5, "minute": 36, "second": 46}
